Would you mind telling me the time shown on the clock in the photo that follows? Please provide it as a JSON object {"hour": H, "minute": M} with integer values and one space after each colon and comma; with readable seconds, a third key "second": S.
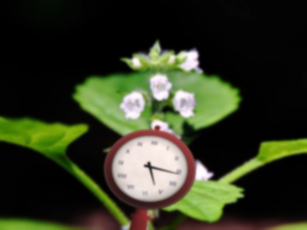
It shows {"hour": 5, "minute": 16}
